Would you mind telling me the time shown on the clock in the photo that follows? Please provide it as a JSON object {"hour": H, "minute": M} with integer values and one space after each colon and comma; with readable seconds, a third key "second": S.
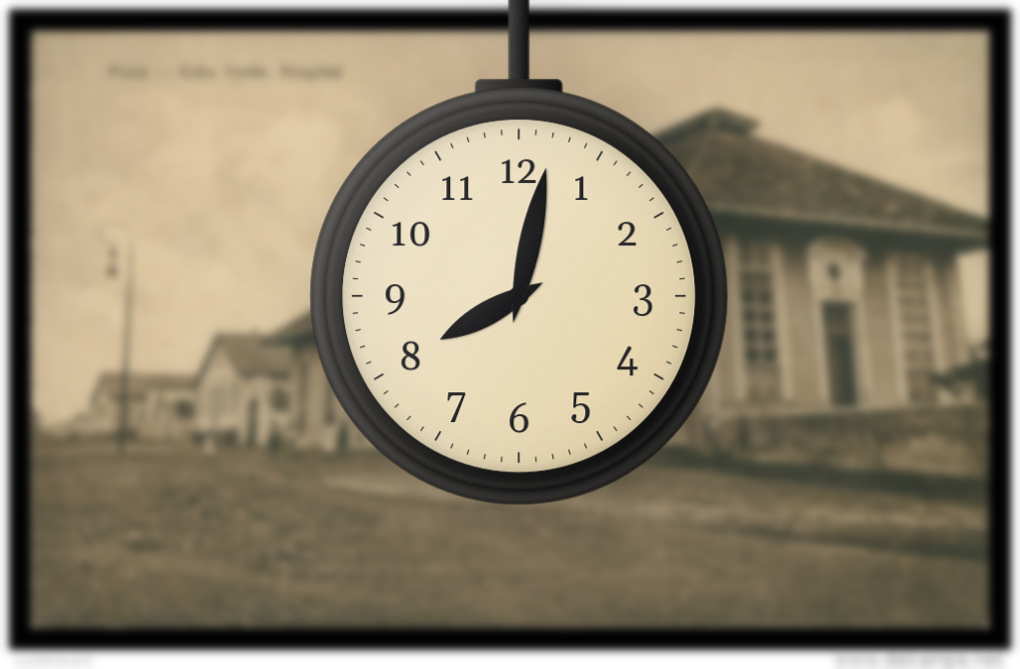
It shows {"hour": 8, "minute": 2}
